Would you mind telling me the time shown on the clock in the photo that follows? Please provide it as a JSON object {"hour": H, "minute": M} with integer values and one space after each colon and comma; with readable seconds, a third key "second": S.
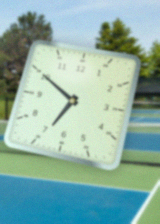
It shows {"hour": 6, "minute": 50}
